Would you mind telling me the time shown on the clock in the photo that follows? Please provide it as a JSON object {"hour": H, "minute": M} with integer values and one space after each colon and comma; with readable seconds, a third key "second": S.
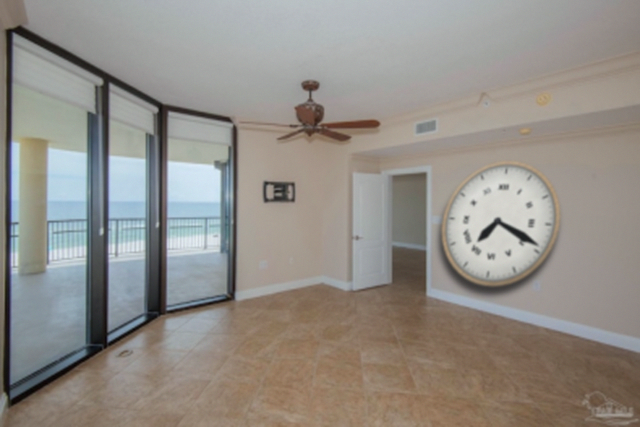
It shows {"hour": 7, "minute": 19}
